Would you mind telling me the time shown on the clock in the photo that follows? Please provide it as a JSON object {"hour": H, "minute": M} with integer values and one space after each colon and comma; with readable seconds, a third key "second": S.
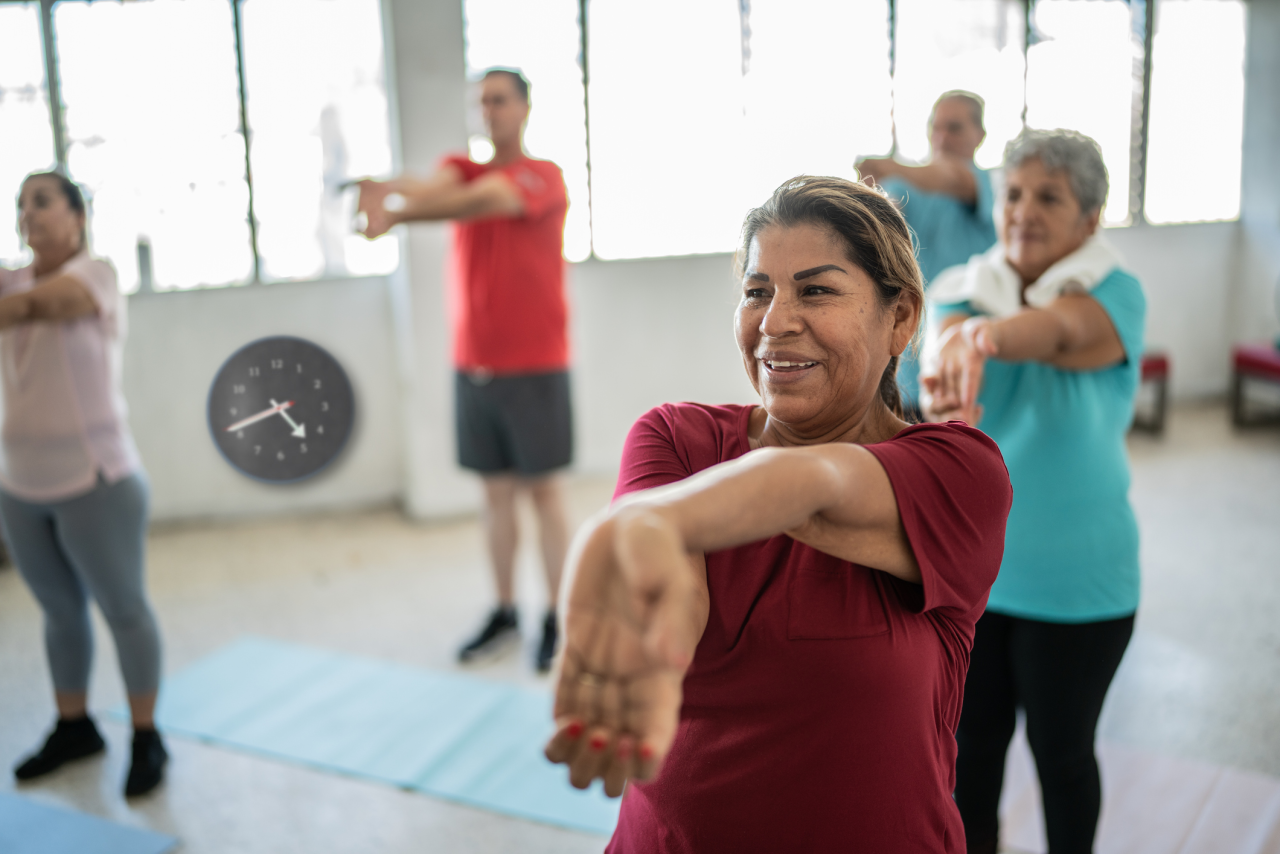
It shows {"hour": 4, "minute": 41, "second": 42}
